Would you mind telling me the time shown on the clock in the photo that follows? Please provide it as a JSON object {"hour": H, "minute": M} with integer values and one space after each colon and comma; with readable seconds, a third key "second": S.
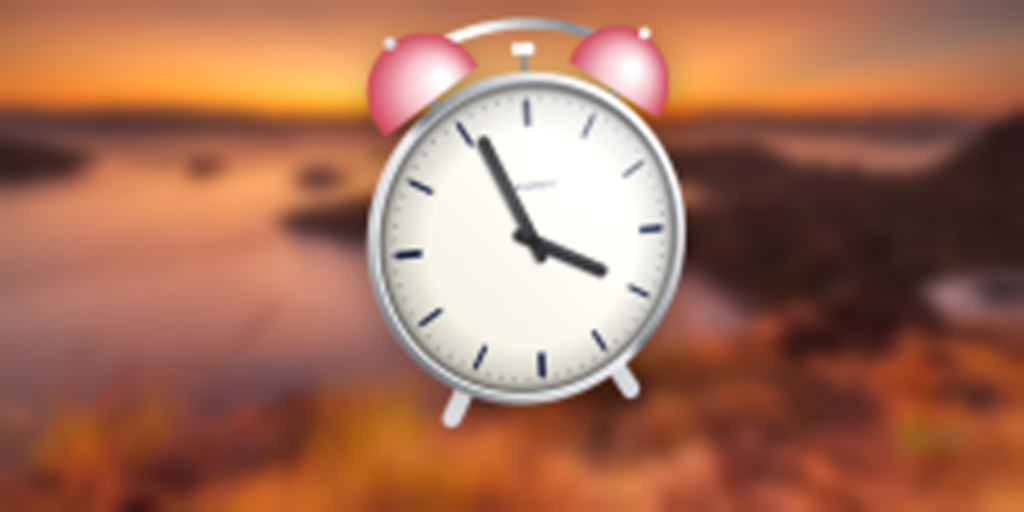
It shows {"hour": 3, "minute": 56}
